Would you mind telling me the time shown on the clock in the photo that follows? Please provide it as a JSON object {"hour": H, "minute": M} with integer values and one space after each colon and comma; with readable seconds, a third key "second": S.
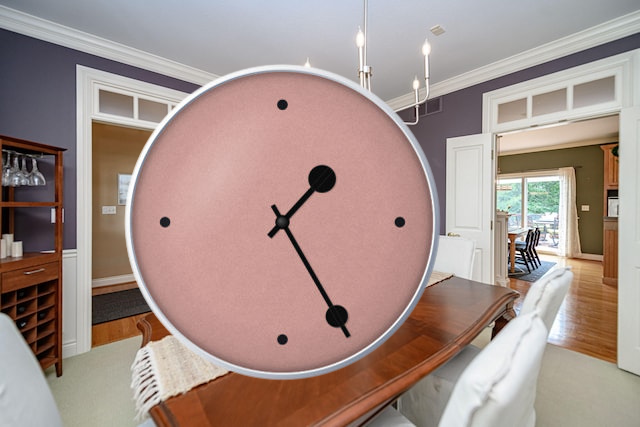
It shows {"hour": 1, "minute": 25}
